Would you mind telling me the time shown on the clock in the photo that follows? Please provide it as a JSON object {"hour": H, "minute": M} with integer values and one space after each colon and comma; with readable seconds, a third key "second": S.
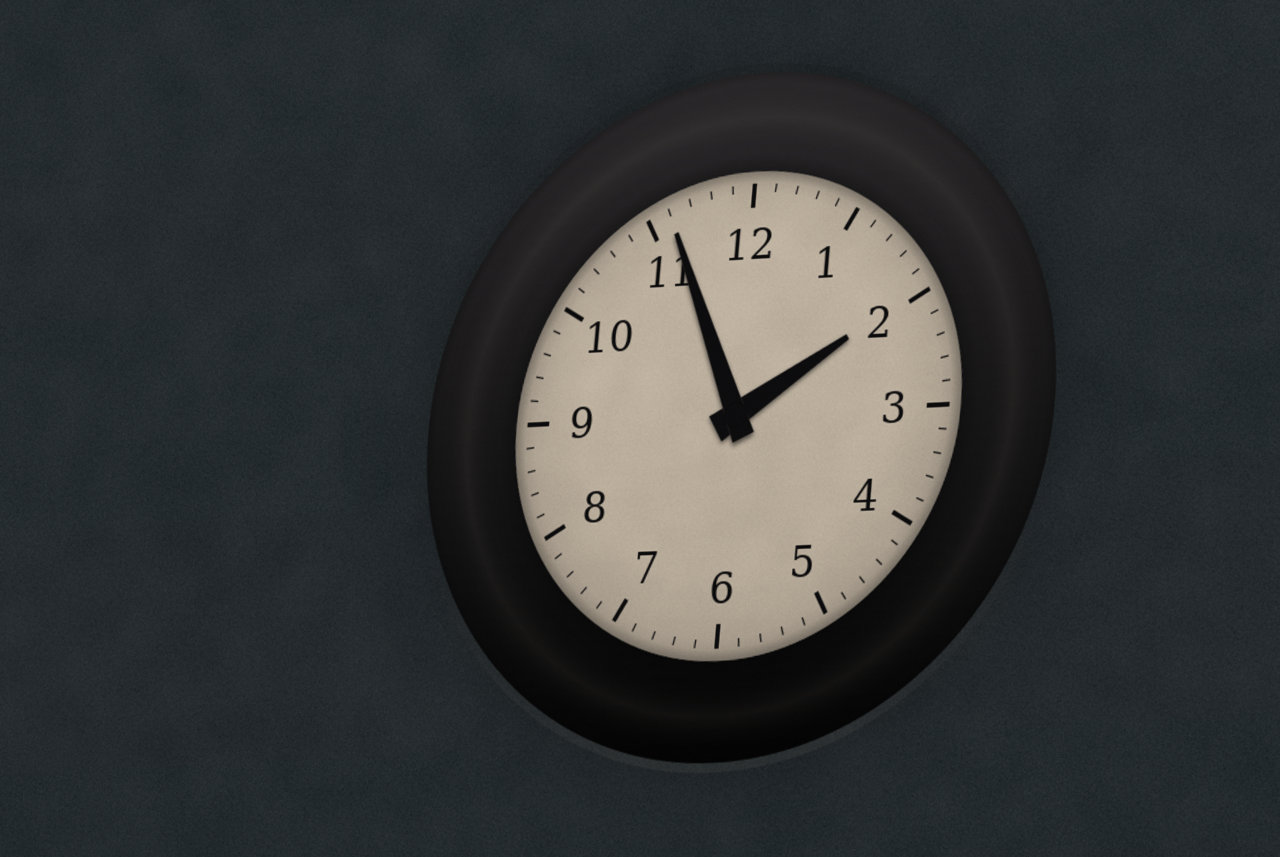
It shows {"hour": 1, "minute": 56}
